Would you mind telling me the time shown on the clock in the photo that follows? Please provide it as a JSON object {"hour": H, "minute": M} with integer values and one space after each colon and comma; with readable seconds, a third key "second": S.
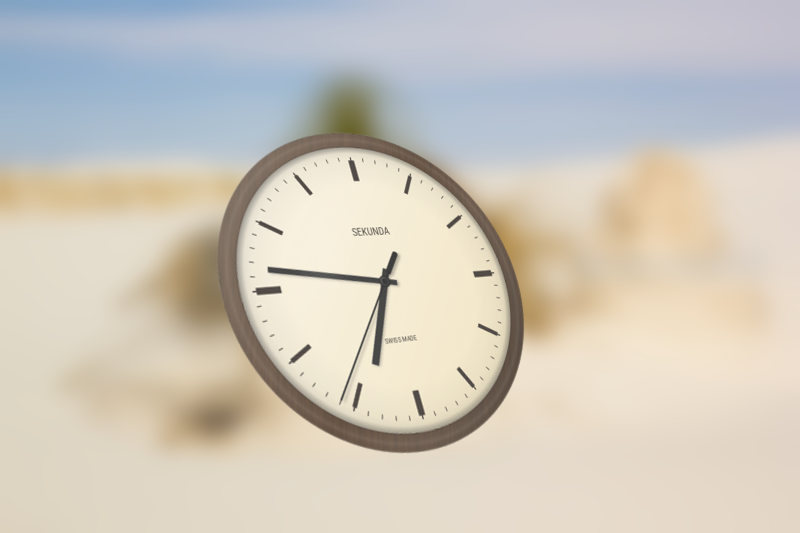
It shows {"hour": 6, "minute": 46, "second": 36}
